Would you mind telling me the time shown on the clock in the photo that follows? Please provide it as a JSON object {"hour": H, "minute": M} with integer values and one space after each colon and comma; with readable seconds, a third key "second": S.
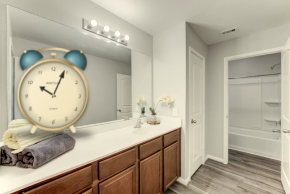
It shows {"hour": 10, "minute": 4}
